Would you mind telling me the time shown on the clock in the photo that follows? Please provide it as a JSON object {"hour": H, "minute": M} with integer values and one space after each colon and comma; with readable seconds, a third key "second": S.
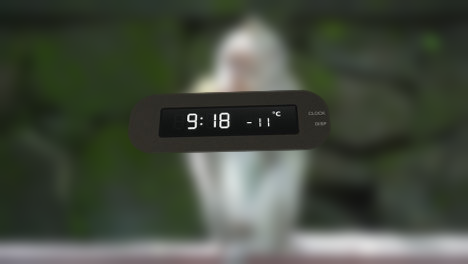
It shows {"hour": 9, "minute": 18}
